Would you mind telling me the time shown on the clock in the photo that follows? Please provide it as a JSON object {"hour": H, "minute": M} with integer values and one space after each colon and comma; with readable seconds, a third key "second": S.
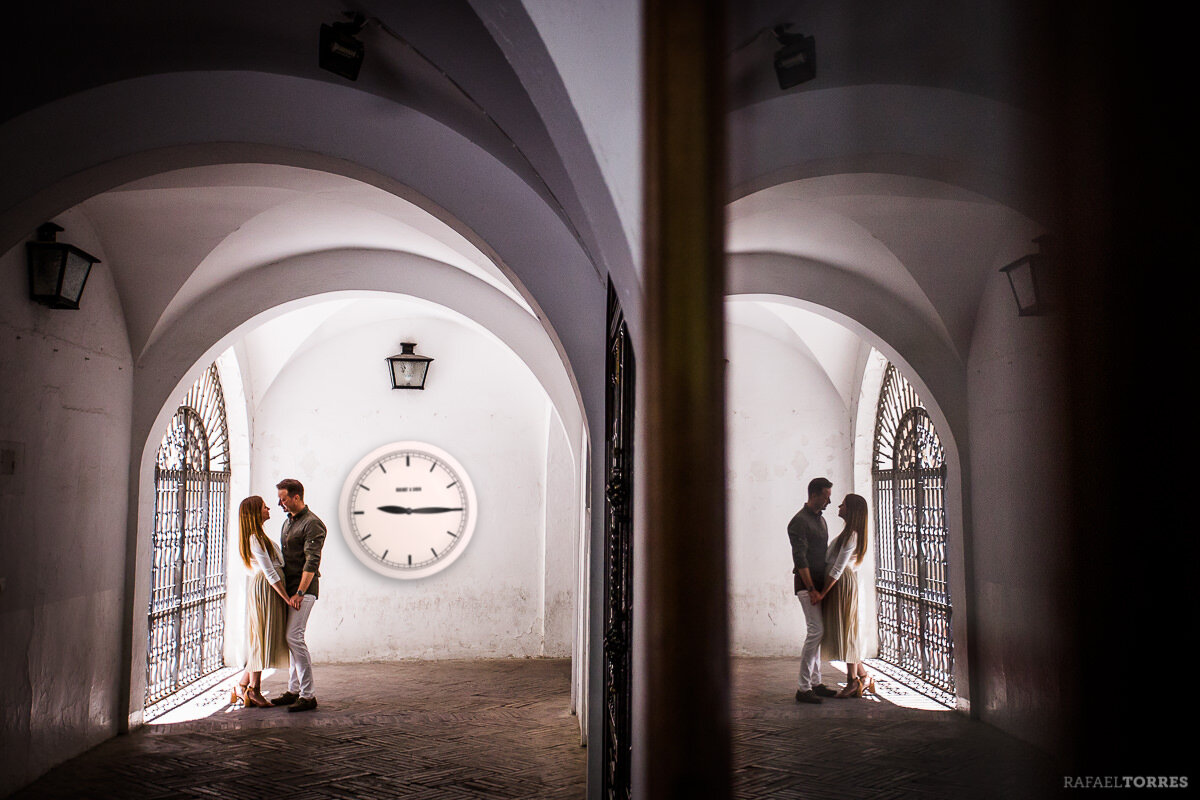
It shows {"hour": 9, "minute": 15}
